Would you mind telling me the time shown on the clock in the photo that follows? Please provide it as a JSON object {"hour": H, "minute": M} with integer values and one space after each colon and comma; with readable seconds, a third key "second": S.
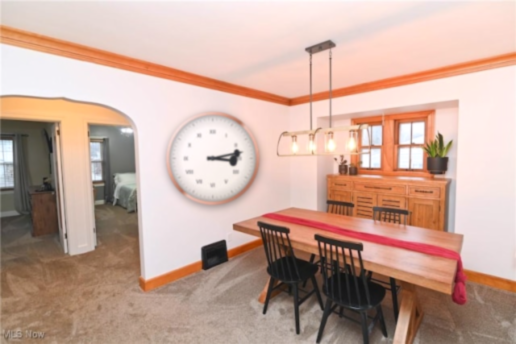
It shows {"hour": 3, "minute": 13}
